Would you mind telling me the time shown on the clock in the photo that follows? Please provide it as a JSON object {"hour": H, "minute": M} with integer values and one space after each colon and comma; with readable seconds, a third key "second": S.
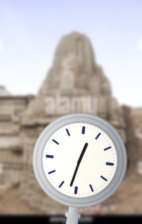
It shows {"hour": 12, "minute": 32}
